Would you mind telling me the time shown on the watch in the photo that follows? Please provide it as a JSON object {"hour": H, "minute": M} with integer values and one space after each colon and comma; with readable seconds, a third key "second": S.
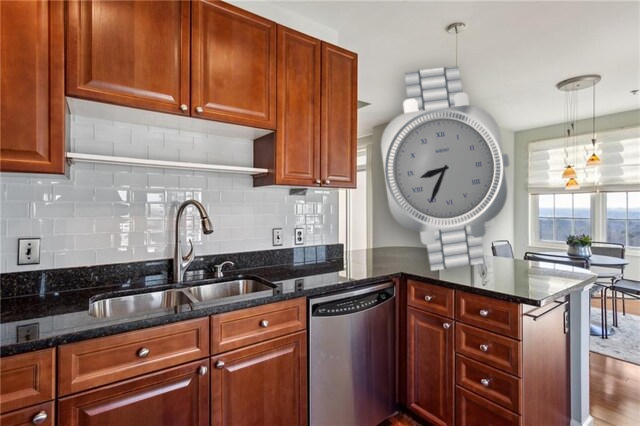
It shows {"hour": 8, "minute": 35}
